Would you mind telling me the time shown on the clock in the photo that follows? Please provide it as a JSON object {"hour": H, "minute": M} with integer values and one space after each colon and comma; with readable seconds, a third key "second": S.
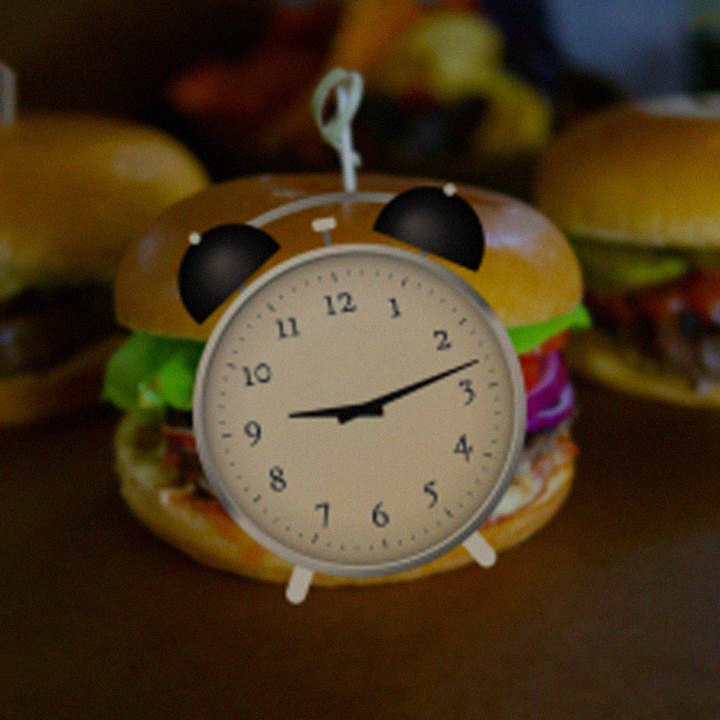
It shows {"hour": 9, "minute": 13}
